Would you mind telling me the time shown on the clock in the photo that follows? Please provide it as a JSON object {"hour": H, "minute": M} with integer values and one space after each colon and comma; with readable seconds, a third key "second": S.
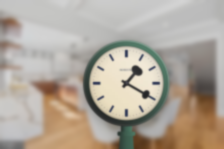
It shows {"hour": 1, "minute": 20}
